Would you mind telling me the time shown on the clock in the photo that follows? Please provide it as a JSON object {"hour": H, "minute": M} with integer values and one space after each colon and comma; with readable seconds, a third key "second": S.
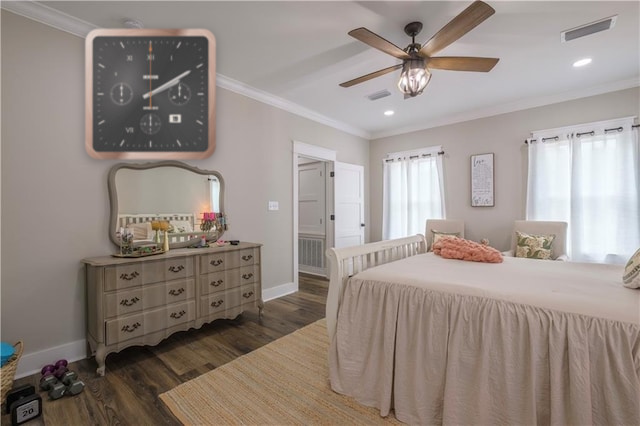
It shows {"hour": 2, "minute": 10}
